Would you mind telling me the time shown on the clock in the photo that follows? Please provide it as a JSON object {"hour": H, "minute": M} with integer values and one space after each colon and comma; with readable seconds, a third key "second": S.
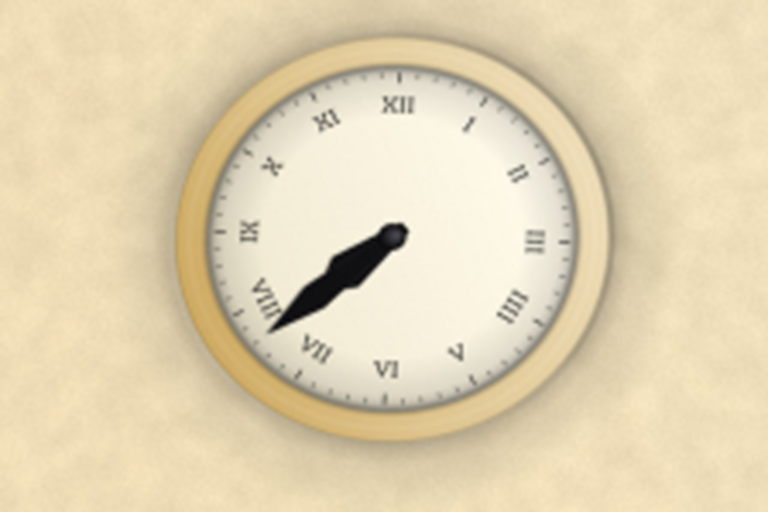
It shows {"hour": 7, "minute": 38}
